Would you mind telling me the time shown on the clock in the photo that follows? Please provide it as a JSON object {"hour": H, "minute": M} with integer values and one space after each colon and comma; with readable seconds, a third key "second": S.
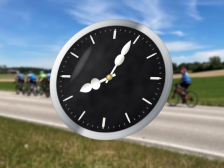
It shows {"hour": 8, "minute": 4}
